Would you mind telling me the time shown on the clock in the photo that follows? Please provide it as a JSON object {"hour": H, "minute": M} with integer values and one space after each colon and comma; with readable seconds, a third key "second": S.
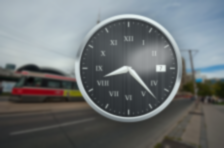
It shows {"hour": 8, "minute": 23}
